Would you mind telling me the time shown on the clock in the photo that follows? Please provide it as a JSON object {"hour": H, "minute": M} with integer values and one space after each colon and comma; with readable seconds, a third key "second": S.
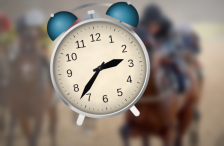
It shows {"hour": 2, "minute": 37}
